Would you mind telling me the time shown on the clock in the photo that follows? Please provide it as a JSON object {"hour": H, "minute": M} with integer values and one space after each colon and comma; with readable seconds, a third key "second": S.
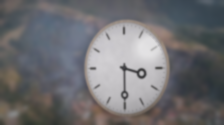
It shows {"hour": 3, "minute": 30}
